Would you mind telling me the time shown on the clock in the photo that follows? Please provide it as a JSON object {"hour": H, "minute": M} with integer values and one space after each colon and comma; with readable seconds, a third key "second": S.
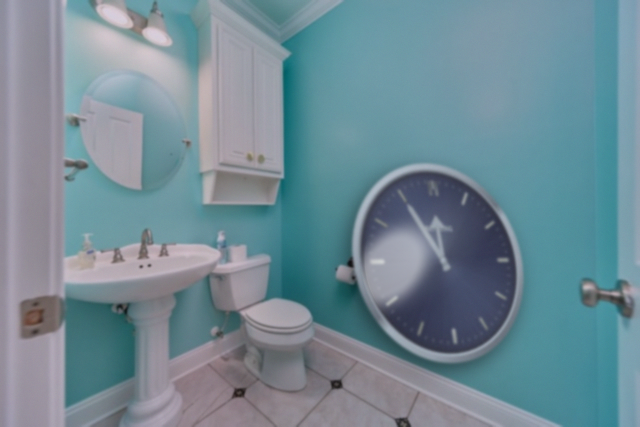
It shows {"hour": 11, "minute": 55}
